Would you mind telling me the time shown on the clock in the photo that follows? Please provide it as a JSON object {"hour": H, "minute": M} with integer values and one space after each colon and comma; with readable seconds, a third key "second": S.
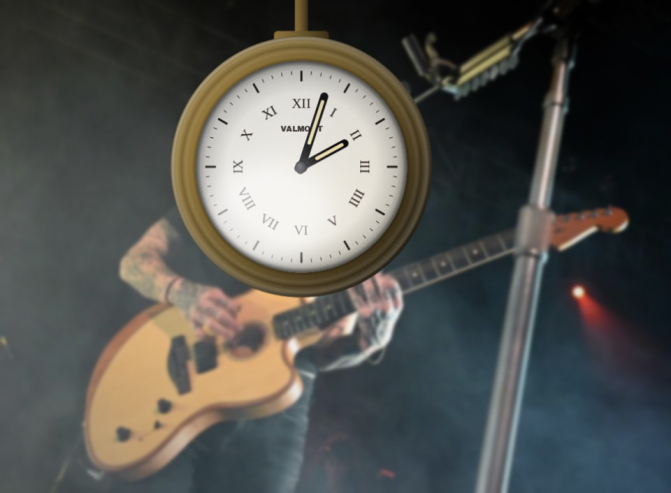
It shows {"hour": 2, "minute": 3}
